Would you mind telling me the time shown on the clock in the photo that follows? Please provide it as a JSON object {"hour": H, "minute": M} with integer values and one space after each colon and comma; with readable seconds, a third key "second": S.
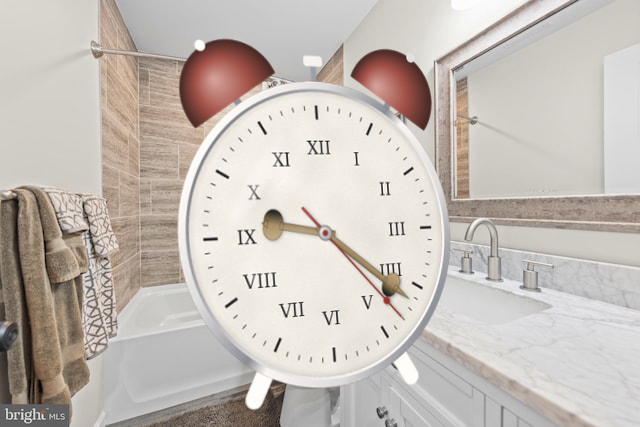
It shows {"hour": 9, "minute": 21, "second": 23}
